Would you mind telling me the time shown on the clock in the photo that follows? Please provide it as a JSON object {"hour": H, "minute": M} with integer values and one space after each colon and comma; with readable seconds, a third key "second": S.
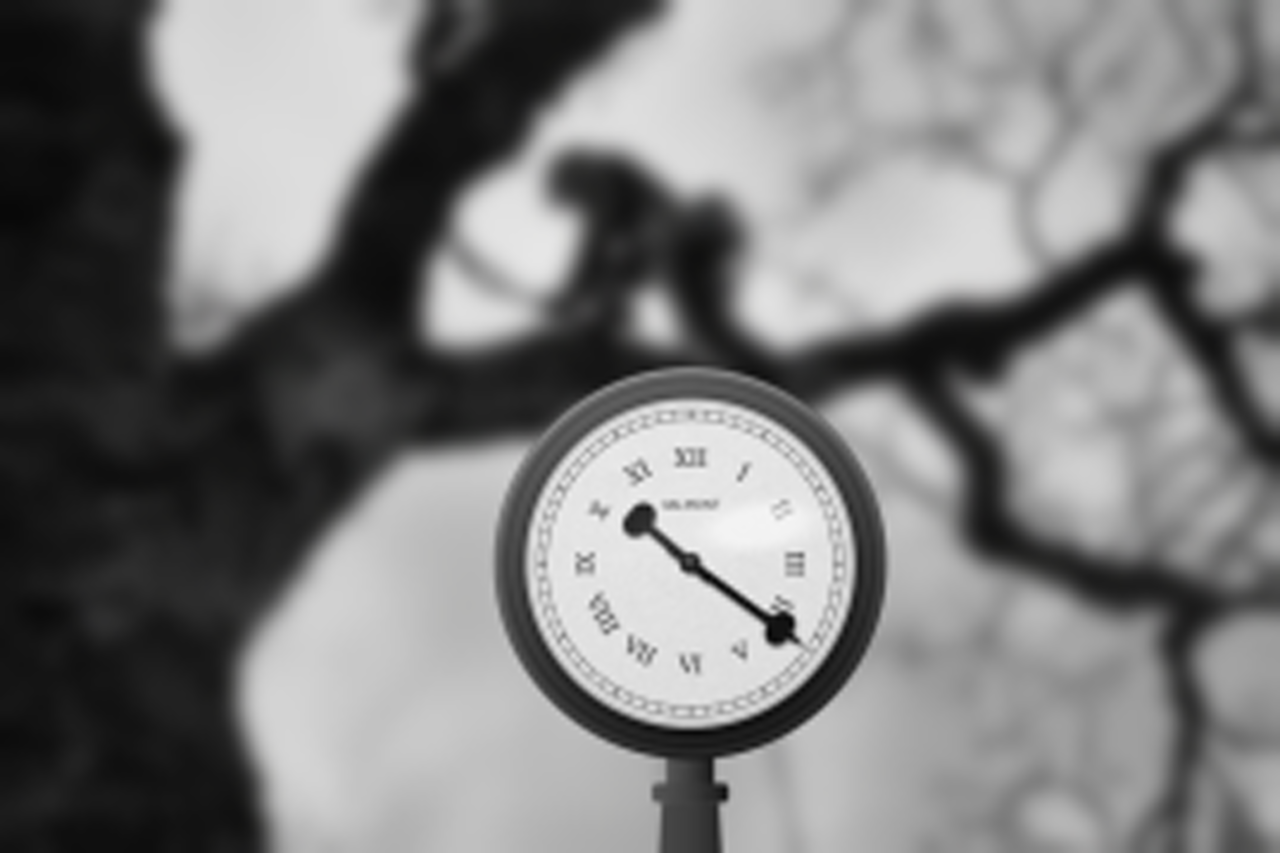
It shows {"hour": 10, "minute": 21}
